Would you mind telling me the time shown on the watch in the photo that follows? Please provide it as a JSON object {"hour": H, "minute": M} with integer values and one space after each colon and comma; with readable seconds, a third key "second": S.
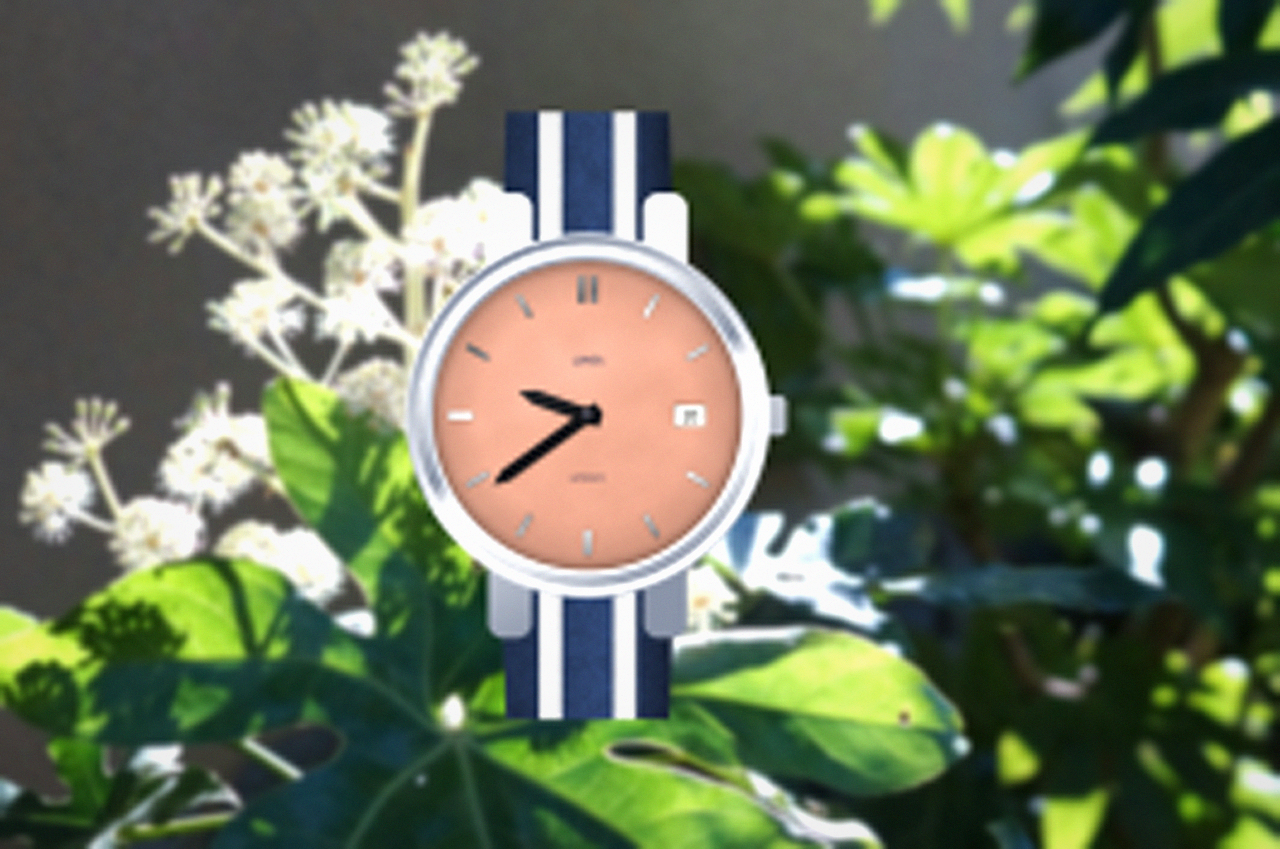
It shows {"hour": 9, "minute": 39}
